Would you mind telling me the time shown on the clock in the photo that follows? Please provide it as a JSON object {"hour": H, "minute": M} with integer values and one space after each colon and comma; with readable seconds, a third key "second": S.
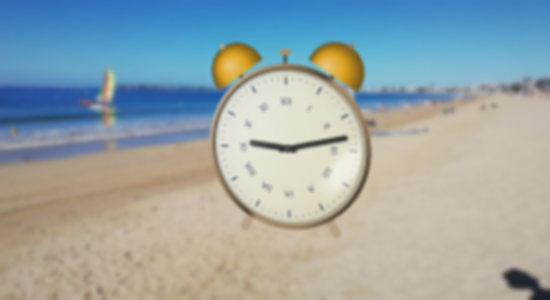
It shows {"hour": 9, "minute": 13}
